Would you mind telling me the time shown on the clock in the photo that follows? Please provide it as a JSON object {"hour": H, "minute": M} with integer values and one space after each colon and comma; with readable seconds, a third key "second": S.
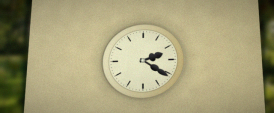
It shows {"hour": 2, "minute": 21}
